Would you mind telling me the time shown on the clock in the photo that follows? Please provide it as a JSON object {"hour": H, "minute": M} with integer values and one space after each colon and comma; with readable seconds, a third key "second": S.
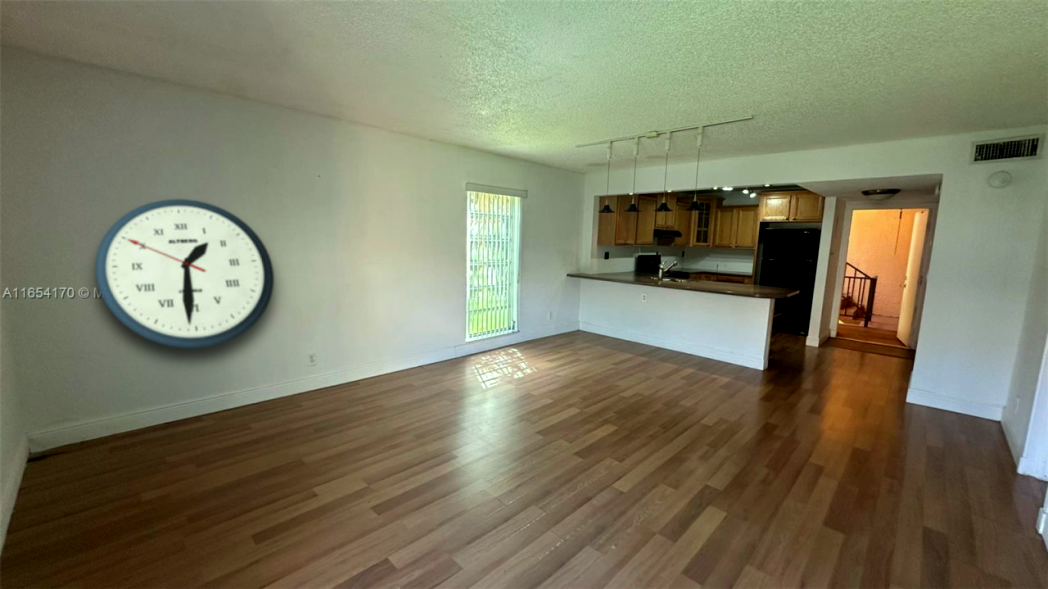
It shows {"hour": 1, "minute": 30, "second": 50}
